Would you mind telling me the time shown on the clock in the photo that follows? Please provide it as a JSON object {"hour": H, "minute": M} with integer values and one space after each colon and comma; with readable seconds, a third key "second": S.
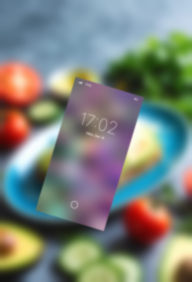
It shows {"hour": 17, "minute": 2}
